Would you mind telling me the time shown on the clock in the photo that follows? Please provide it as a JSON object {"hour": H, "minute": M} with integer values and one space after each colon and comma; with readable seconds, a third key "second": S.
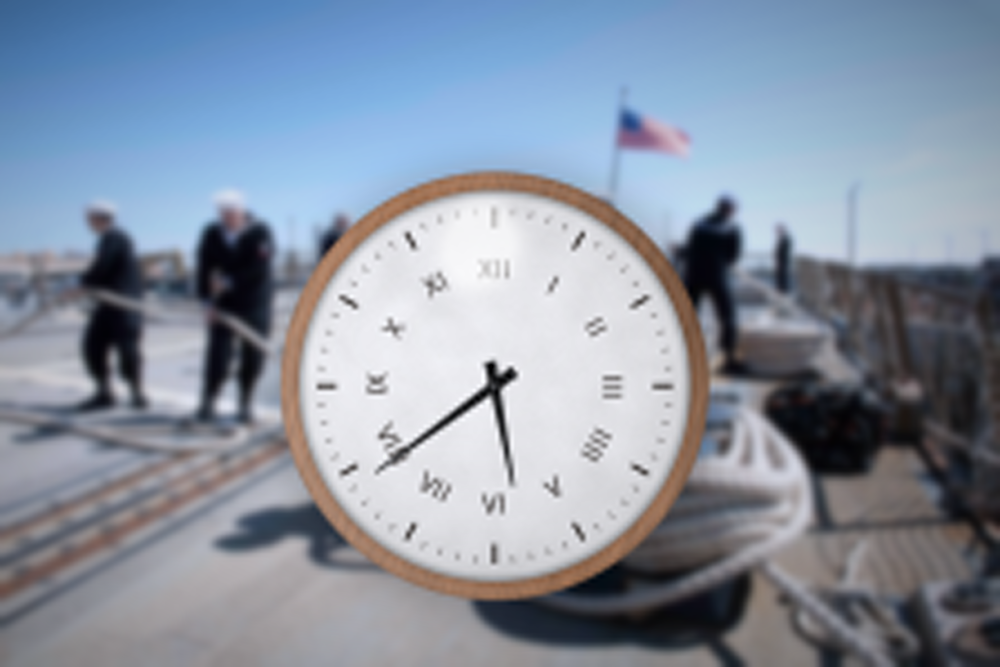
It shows {"hour": 5, "minute": 39}
